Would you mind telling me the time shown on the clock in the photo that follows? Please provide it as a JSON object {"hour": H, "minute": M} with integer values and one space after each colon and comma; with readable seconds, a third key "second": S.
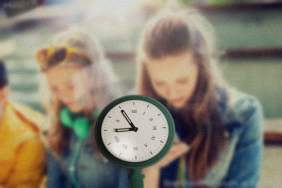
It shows {"hour": 8, "minute": 55}
